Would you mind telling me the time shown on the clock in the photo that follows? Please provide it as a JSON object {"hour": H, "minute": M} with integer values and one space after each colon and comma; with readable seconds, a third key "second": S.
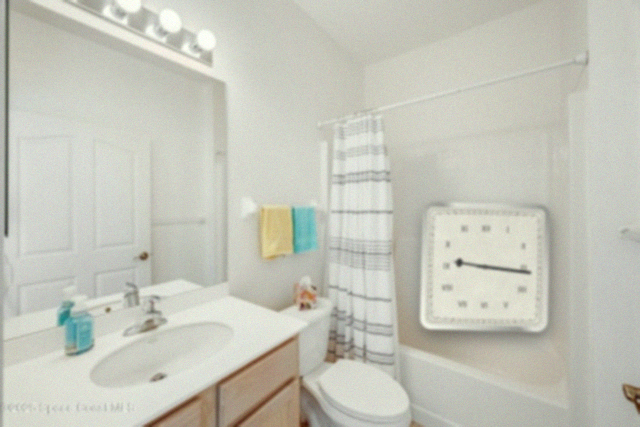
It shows {"hour": 9, "minute": 16}
